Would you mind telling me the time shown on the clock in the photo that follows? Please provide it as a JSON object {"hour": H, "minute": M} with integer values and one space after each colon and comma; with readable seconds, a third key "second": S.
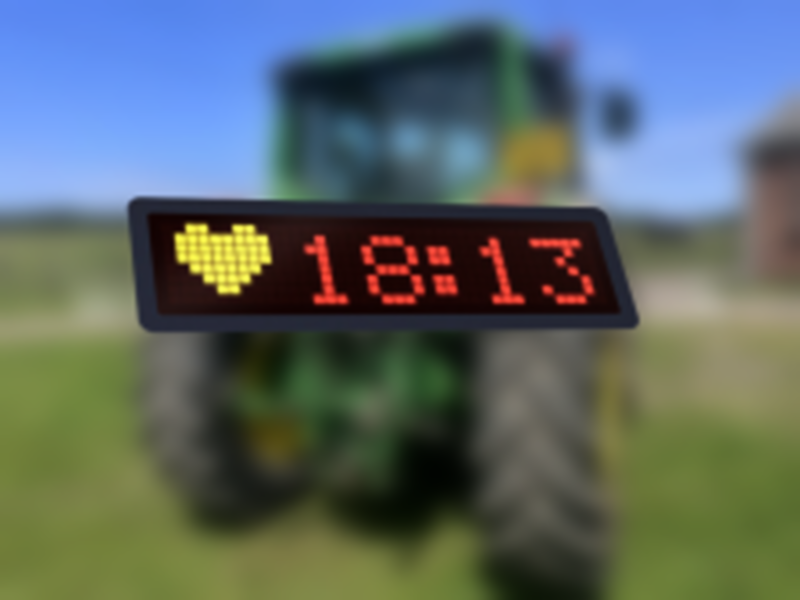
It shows {"hour": 18, "minute": 13}
